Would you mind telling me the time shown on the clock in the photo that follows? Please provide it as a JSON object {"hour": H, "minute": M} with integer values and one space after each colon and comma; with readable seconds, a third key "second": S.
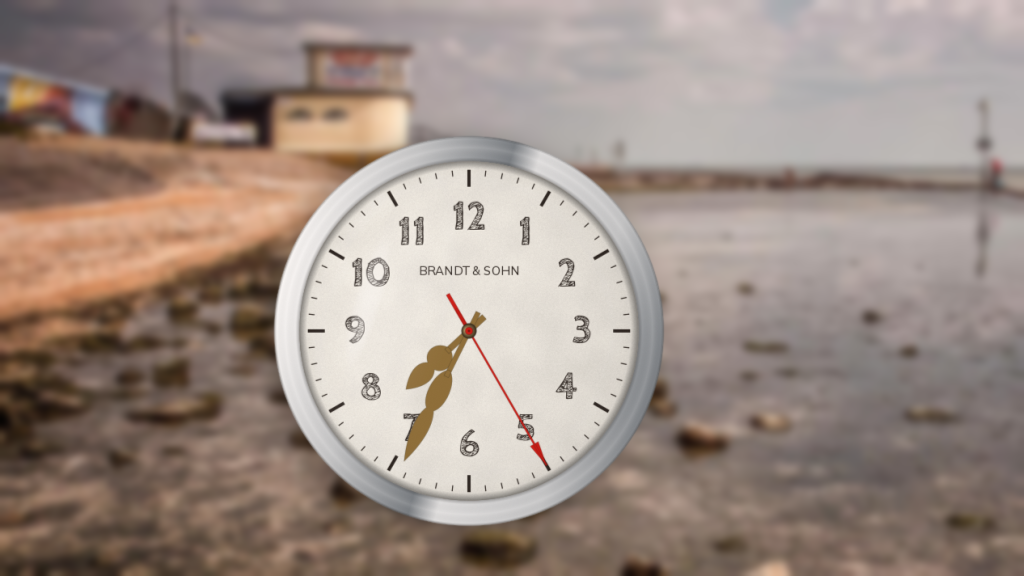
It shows {"hour": 7, "minute": 34, "second": 25}
